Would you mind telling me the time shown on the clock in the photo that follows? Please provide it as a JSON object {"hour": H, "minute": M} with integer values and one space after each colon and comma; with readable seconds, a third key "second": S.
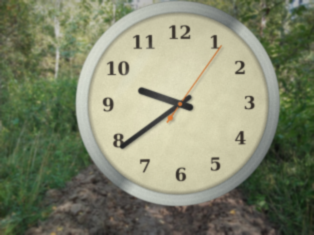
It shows {"hour": 9, "minute": 39, "second": 6}
